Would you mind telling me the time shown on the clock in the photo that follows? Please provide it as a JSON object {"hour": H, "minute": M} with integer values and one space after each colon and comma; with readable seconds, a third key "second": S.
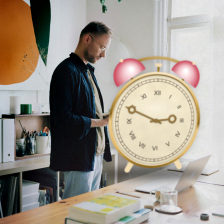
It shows {"hour": 2, "minute": 49}
